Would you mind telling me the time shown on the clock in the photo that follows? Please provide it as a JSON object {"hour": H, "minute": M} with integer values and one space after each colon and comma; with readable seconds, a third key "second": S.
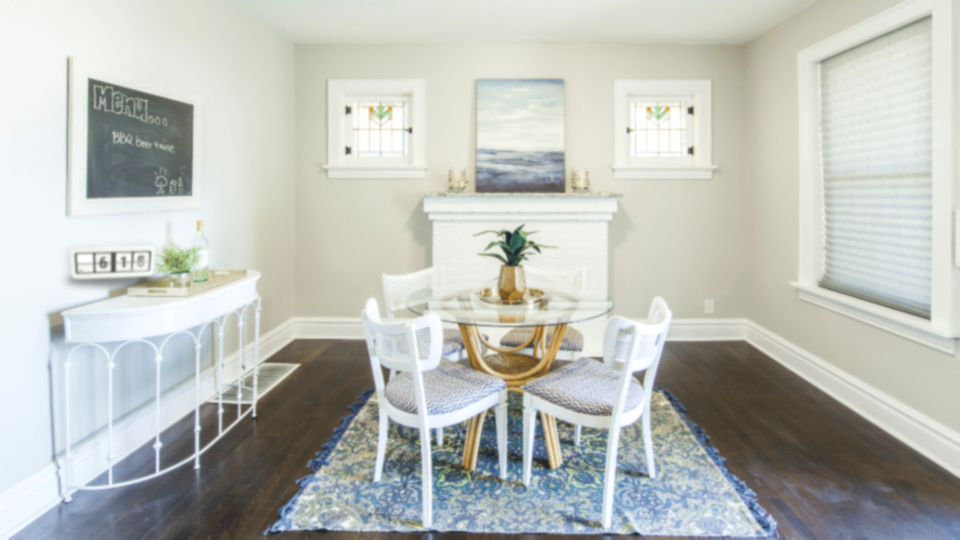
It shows {"hour": 6, "minute": 18}
